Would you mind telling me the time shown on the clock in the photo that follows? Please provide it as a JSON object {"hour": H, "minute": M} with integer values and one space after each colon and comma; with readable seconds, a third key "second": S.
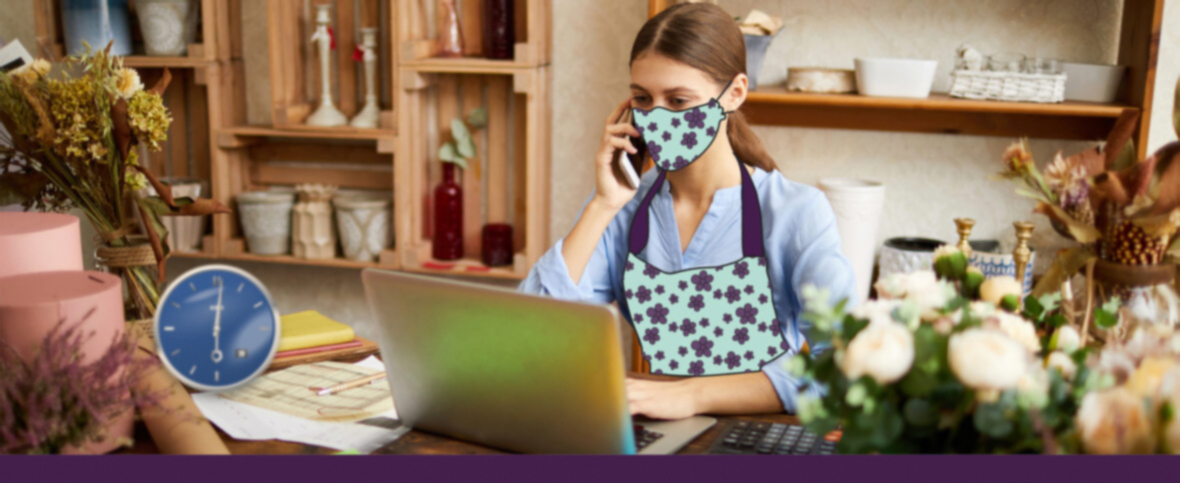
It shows {"hour": 6, "minute": 1}
